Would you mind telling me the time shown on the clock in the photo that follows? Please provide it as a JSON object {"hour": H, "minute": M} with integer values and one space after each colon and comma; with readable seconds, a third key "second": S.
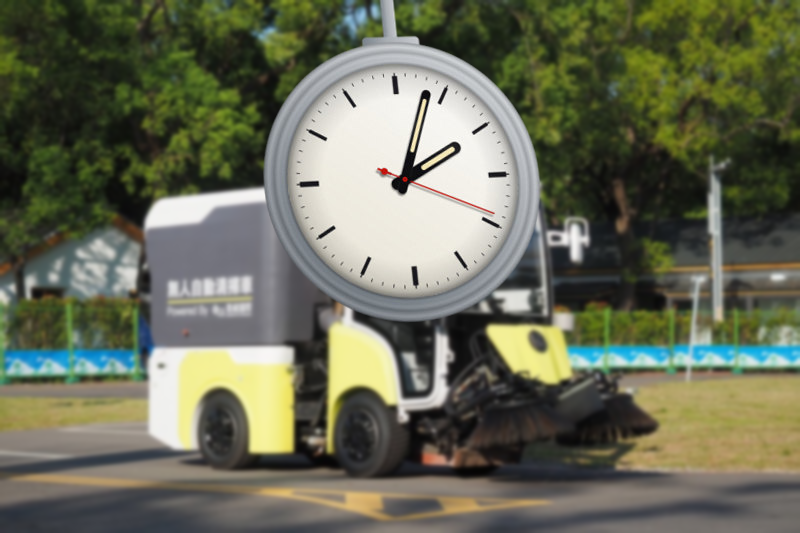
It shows {"hour": 2, "minute": 3, "second": 19}
